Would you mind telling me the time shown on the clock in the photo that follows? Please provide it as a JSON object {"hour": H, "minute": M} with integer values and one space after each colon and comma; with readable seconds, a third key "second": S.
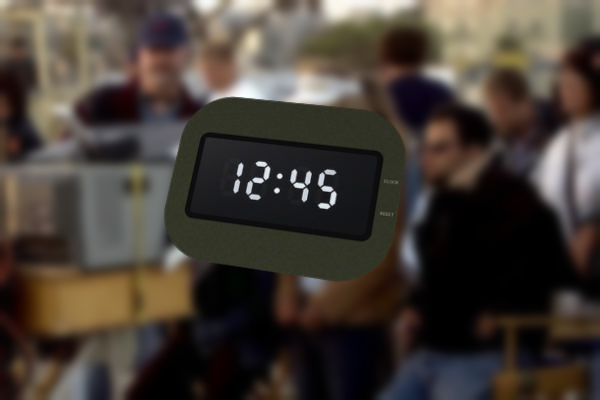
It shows {"hour": 12, "minute": 45}
